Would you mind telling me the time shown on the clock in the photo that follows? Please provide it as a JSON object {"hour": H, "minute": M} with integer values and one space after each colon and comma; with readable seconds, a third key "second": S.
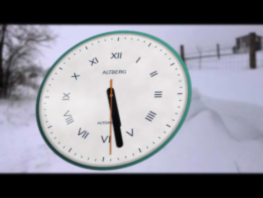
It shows {"hour": 5, "minute": 27, "second": 29}
